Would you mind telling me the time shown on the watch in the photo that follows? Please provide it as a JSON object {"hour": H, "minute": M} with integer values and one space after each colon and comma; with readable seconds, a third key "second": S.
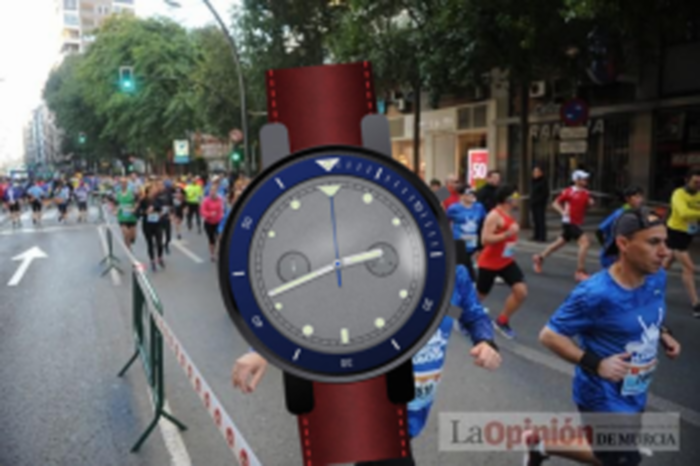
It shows {"hour": 2, "minute": 42}
